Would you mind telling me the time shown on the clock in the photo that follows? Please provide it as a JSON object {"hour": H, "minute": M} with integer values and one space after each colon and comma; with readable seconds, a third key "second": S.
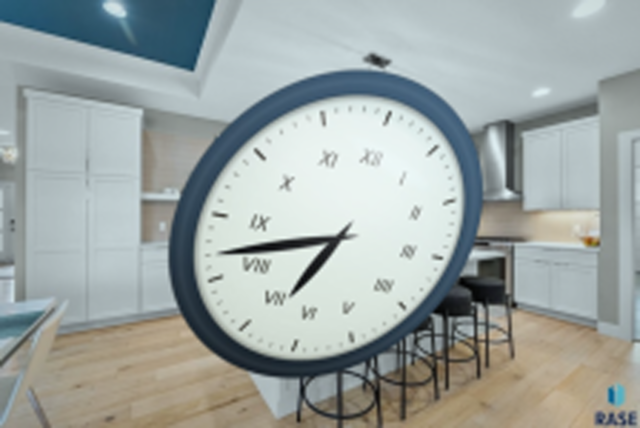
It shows {"hour": 6, "minute": 42}
